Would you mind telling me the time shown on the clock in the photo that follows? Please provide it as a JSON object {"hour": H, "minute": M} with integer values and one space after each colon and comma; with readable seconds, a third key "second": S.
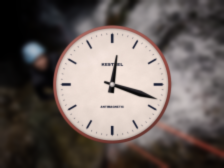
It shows {"hour": 12, "minute": 18}
